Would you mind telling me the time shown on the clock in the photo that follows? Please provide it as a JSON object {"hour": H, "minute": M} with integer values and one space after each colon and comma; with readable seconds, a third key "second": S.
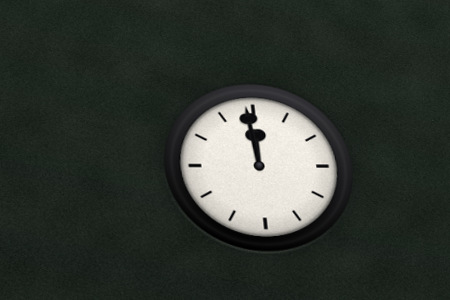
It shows {"hour": 11, "minute": 59}
